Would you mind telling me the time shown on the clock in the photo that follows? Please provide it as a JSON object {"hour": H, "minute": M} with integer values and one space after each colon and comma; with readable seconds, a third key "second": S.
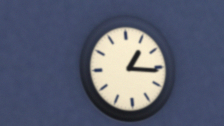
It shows {"hour": 1, "minute": 16}
